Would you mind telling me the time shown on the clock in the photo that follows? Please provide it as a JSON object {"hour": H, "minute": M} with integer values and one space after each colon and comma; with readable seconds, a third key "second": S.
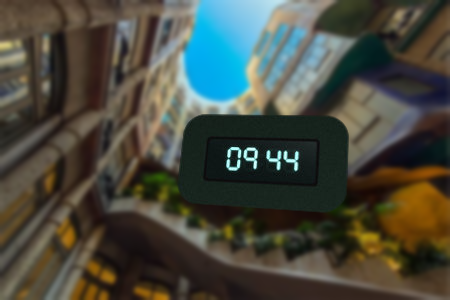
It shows {"hour": 9, "minute": 44}
